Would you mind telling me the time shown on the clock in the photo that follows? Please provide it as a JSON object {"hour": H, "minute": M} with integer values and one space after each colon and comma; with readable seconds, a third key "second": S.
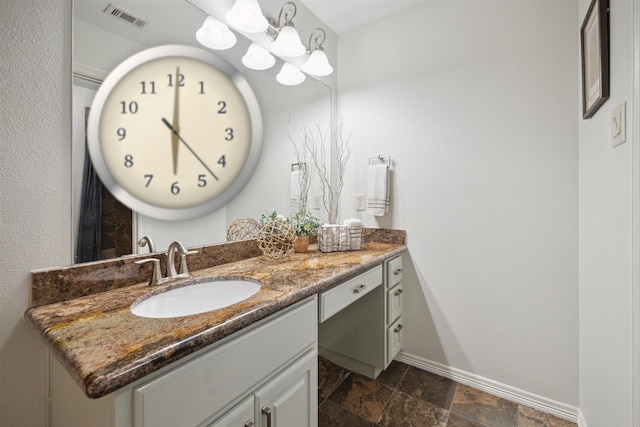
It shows {"hour": 6, "minute": 0, "second": 23}
